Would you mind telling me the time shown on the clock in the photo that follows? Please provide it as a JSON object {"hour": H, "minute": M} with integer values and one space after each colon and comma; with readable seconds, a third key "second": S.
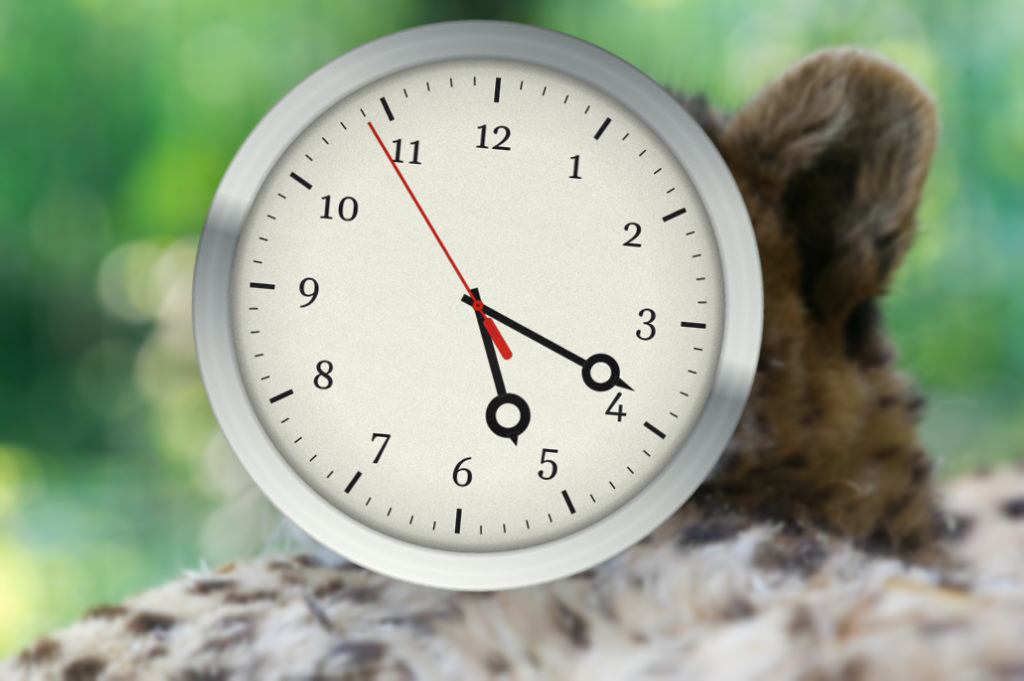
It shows {"hour": 5, "minute": 18, "second": 54}
